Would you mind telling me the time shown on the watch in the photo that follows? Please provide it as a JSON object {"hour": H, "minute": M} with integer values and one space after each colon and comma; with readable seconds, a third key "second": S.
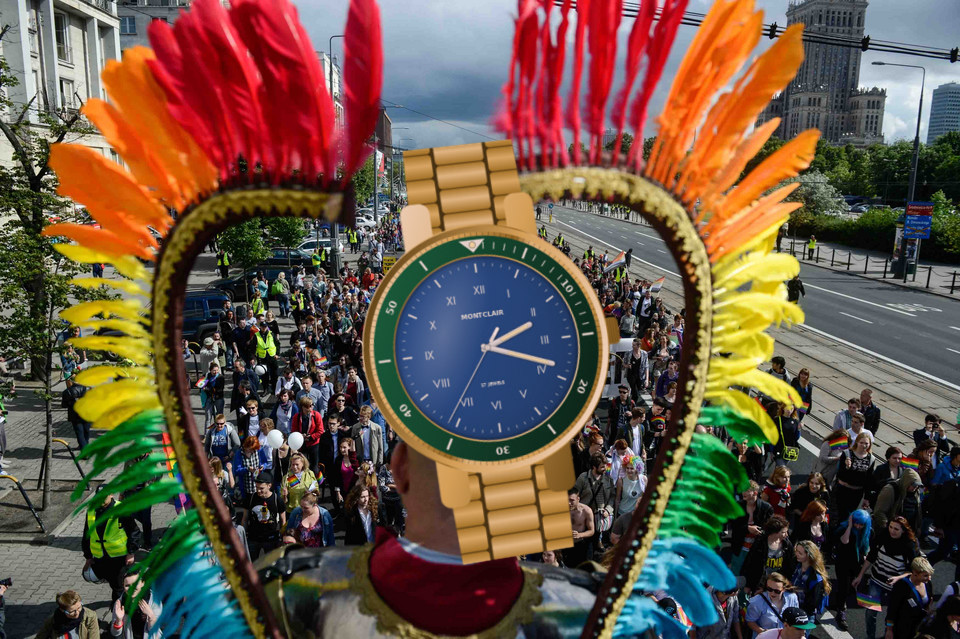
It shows {"hour": 2, "minute": 18, "second": 36}
